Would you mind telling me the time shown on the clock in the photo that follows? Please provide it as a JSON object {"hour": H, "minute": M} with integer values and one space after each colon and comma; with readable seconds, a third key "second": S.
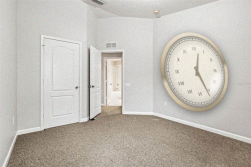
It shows {"hour": 12, "minute": 26}
